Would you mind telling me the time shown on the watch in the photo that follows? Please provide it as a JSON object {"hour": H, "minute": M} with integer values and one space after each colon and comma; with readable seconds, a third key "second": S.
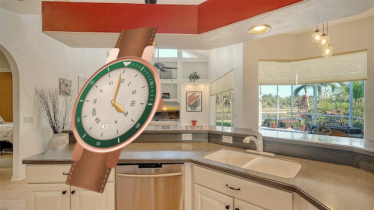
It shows {"hour": 3, "minute": 59}
